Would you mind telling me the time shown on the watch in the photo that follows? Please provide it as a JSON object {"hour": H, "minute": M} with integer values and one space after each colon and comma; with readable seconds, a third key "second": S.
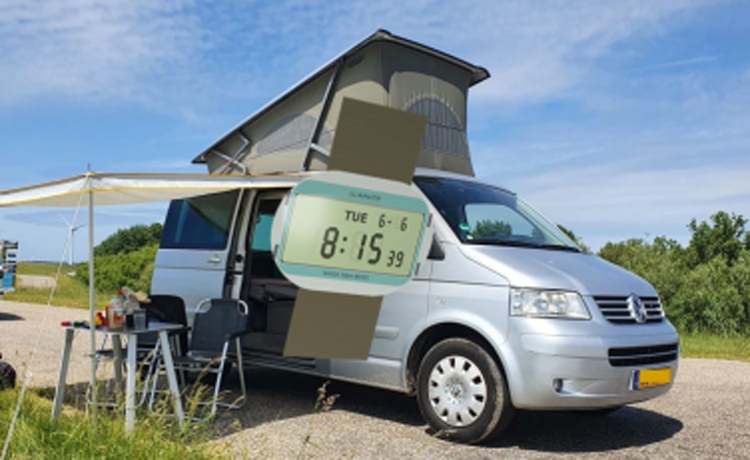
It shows {"hour": 8, "minute": 15, "second": 39}
